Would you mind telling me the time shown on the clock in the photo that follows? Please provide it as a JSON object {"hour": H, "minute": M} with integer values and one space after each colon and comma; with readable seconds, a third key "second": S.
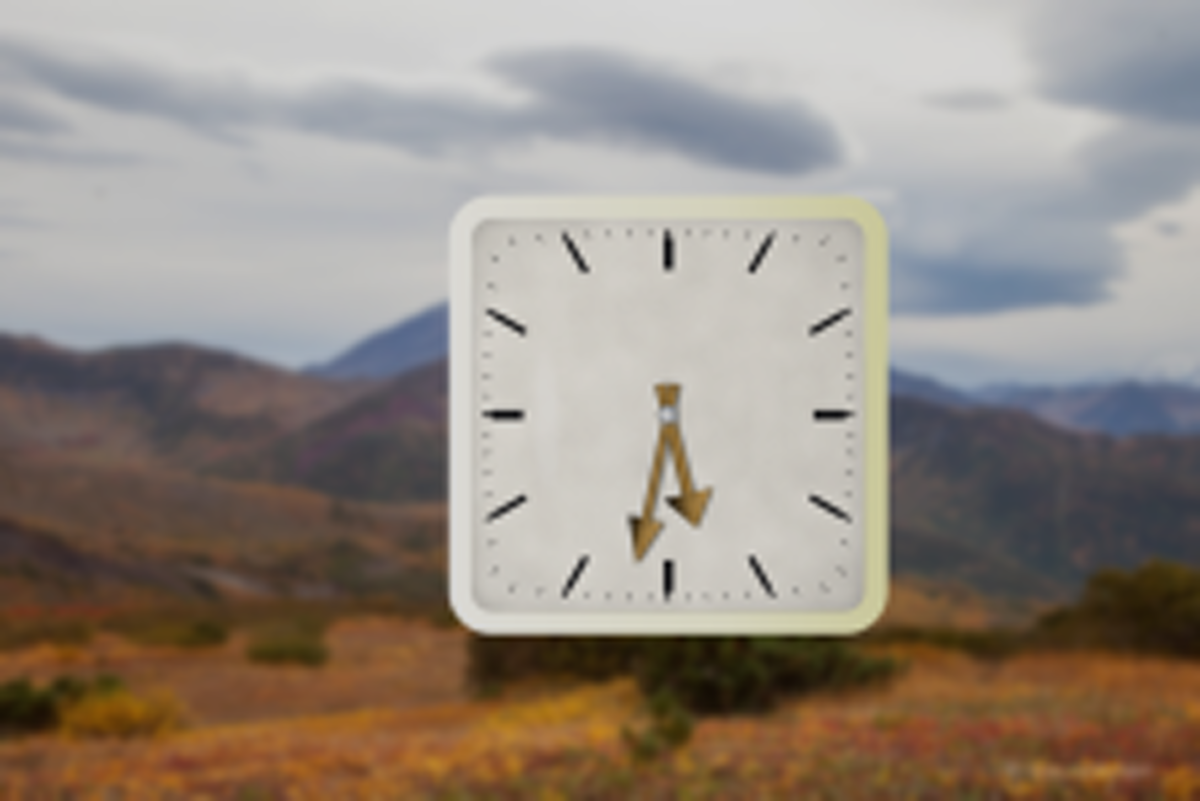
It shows {"hour": 5, "minute": 32}
